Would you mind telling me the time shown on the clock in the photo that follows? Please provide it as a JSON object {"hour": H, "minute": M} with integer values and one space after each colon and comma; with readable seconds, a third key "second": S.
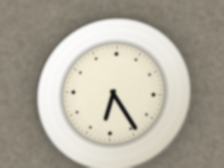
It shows {"hour": 6, "minute": 24}
